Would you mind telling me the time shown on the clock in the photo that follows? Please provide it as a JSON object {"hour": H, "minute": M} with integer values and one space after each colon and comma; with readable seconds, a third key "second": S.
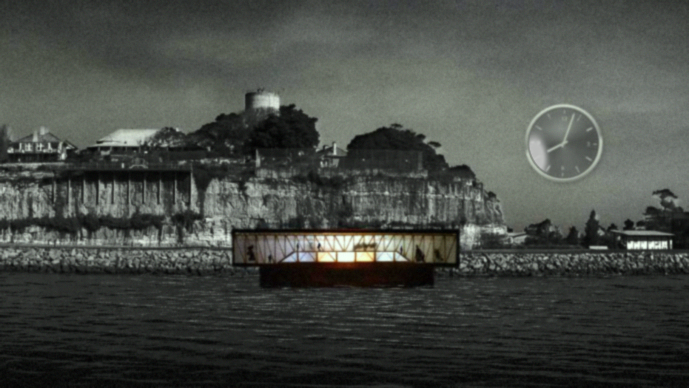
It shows {"hour": 8, "minute": 3}
